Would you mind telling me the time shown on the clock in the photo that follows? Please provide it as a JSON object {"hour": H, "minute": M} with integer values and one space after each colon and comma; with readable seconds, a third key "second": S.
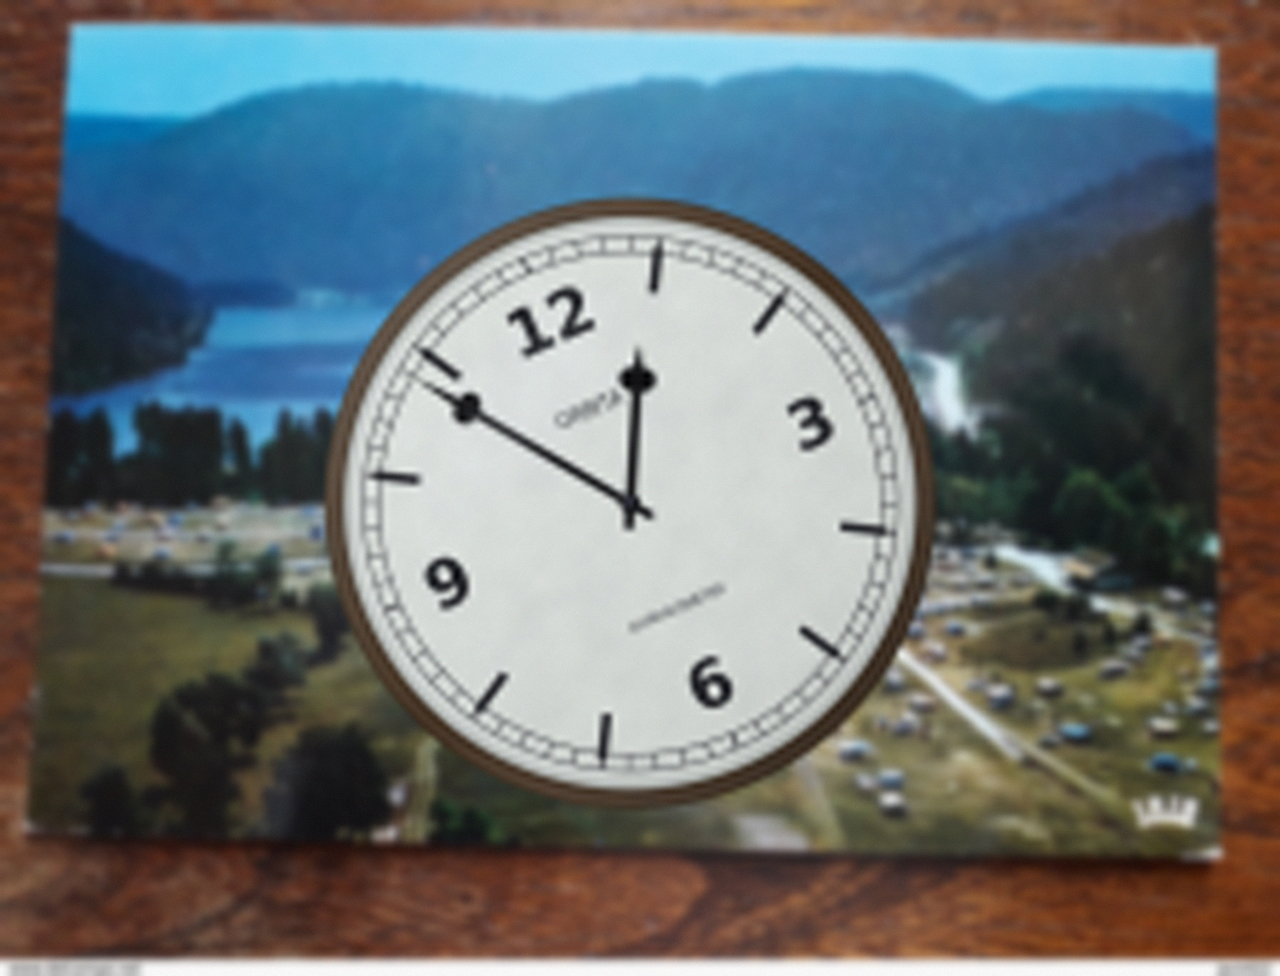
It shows {"hour": 12, "minute": 54}
